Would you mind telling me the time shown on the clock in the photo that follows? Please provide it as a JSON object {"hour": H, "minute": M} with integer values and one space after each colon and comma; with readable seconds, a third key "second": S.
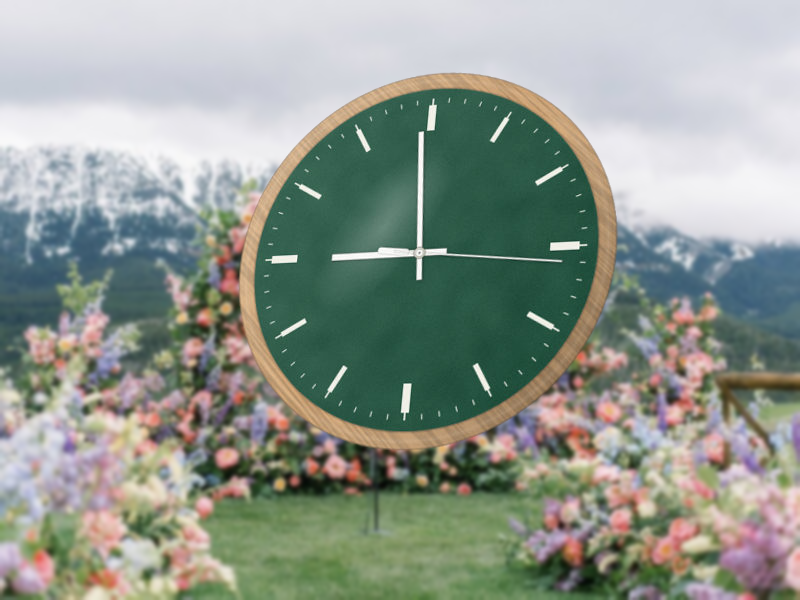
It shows {"hour": 8, "minute": 59, "second": 16}
